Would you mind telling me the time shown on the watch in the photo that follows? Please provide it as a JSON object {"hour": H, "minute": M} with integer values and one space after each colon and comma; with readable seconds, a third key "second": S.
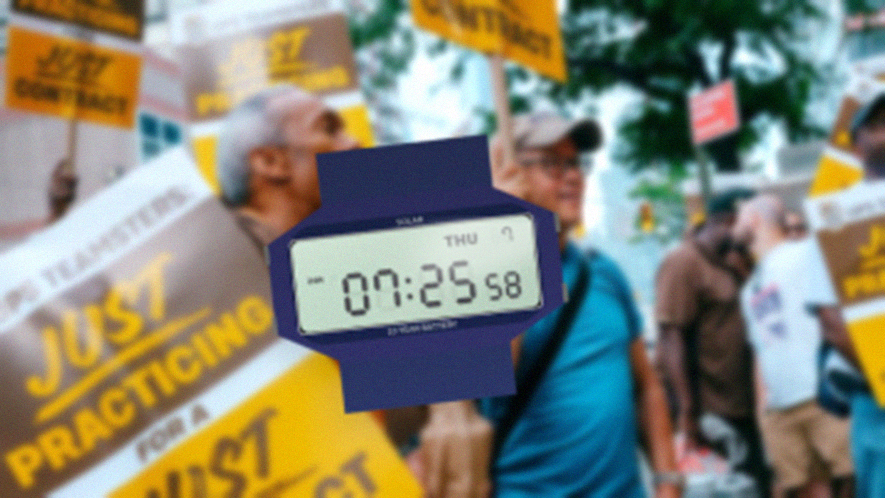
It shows {"hour": 7, "minute": 25, "second": 58}
